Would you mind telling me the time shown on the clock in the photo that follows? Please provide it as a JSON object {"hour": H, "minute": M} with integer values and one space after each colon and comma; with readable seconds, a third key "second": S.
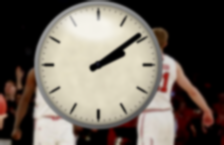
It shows {"hour": 2, "minute": 9}
